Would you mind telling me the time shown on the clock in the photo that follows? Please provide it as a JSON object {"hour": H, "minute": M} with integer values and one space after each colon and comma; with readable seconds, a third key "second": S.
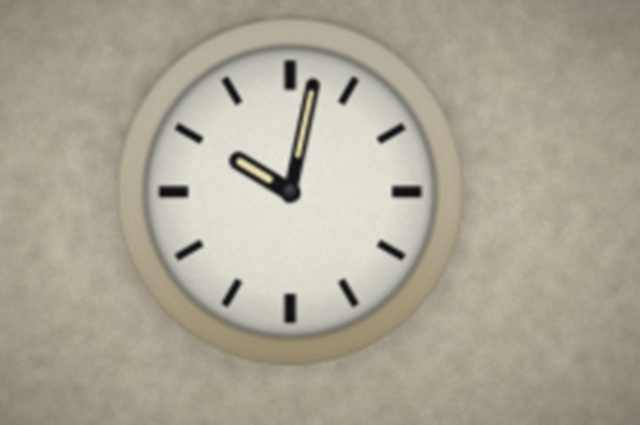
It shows {"hour": 10, "minute": 2}
